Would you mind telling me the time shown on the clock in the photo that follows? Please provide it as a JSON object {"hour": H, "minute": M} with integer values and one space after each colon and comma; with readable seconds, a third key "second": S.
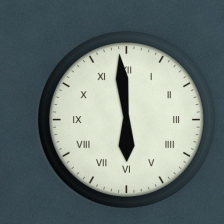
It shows {"hour": 5, "minute": 59}
